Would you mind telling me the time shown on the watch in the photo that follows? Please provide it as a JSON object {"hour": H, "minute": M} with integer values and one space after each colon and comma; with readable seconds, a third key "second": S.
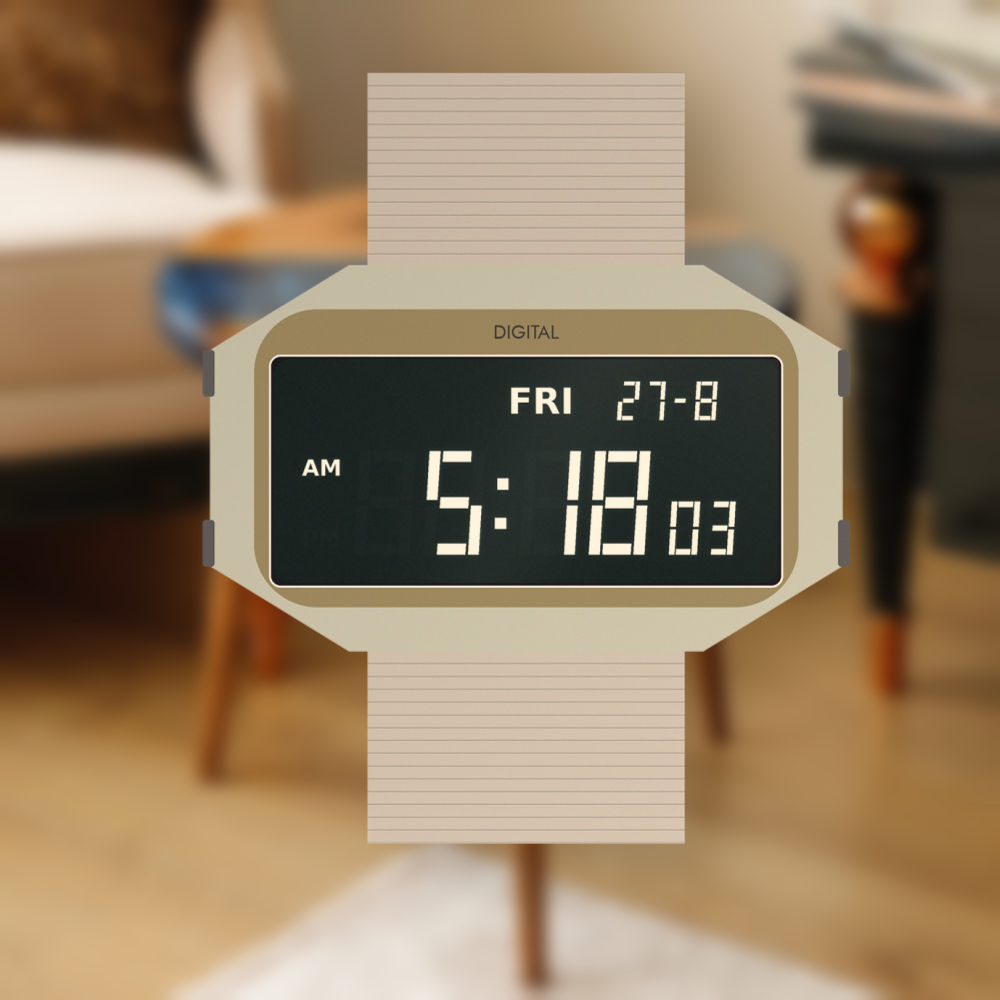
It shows {"hour": 5, "minute": 18, "second": 3}
